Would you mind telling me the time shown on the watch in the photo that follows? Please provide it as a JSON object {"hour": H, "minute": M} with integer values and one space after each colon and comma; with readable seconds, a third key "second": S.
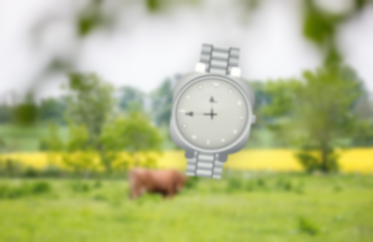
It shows {"hour": 11, "minute": 44}
